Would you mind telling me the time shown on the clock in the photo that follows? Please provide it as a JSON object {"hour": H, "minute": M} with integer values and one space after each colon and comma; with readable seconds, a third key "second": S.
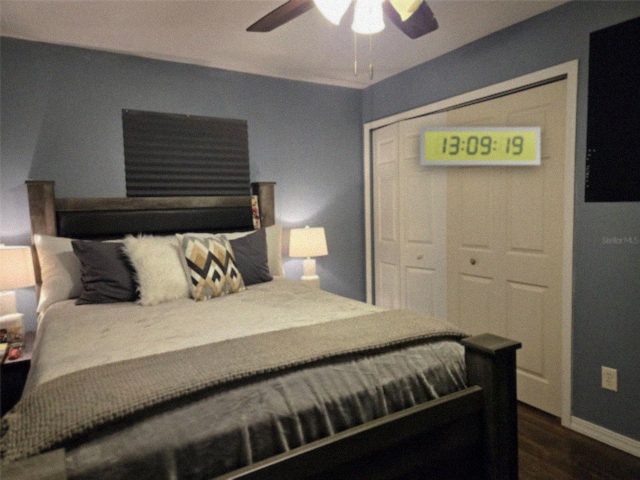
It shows {"hour": 13, "minute": 9, "second": 19}
